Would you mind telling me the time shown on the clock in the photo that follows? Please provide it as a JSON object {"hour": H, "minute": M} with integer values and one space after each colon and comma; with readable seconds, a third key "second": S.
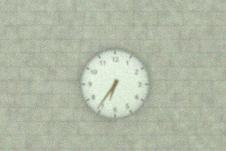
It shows {"hour": 6, "minute": 36}
